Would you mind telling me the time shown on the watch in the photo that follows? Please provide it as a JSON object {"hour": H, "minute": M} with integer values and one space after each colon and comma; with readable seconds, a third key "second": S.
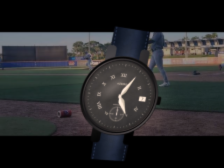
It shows {"hour": 5, "minute": 5}
